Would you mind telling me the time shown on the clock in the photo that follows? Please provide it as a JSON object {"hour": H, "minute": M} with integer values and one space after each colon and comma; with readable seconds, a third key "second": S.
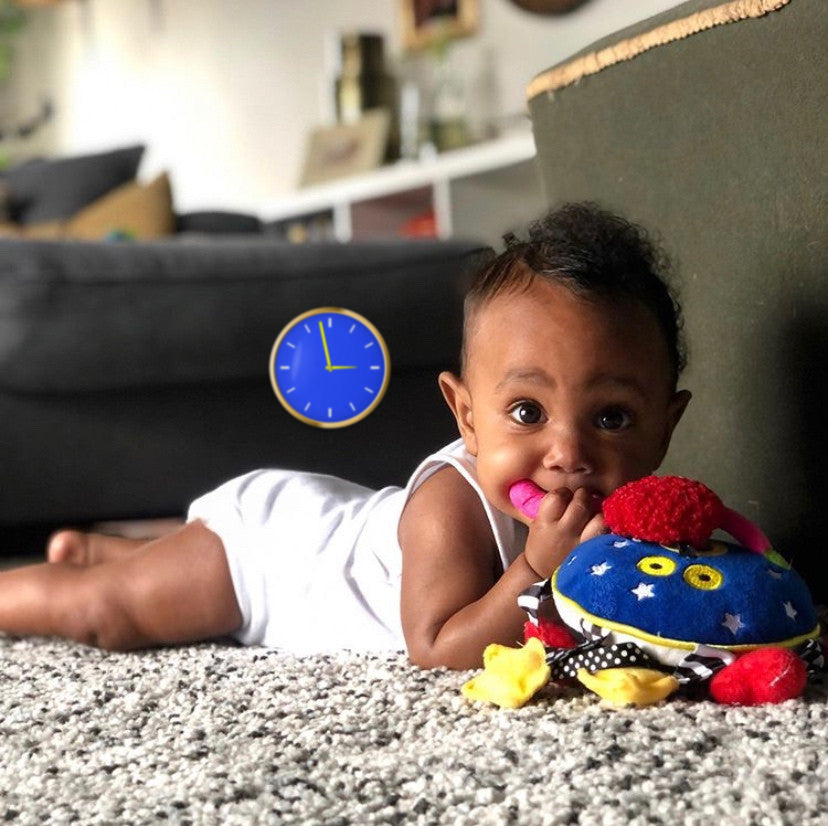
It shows {"hour": 2, "minute": 58}
